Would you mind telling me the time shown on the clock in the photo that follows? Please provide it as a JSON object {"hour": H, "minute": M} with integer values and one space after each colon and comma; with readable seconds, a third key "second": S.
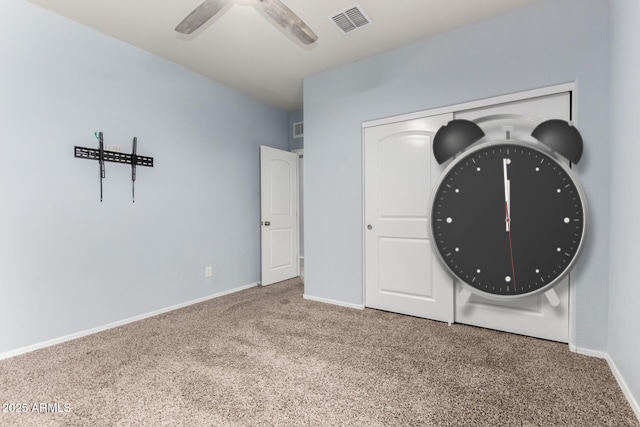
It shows {"hour": 11, "minute": 59, "second": 29}
